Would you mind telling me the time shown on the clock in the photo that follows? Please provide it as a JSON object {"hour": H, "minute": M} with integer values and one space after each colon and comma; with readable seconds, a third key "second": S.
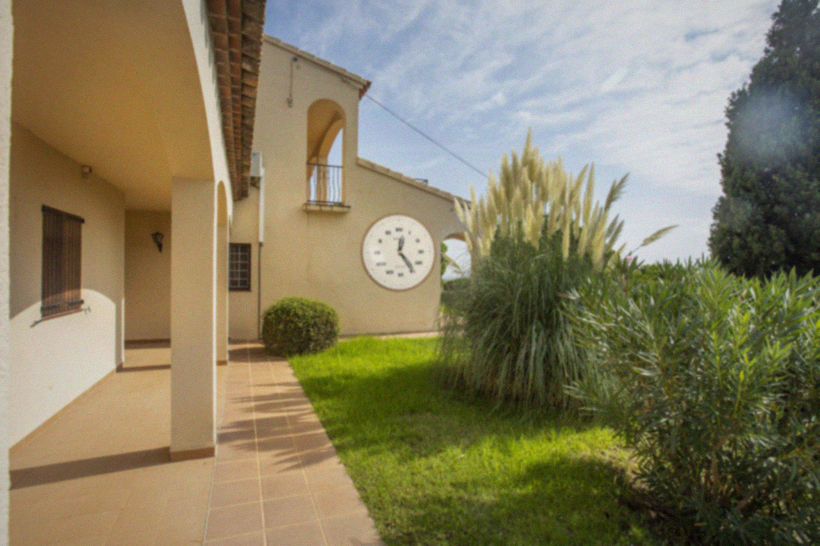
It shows {"hour": 12, "minute": 24}
